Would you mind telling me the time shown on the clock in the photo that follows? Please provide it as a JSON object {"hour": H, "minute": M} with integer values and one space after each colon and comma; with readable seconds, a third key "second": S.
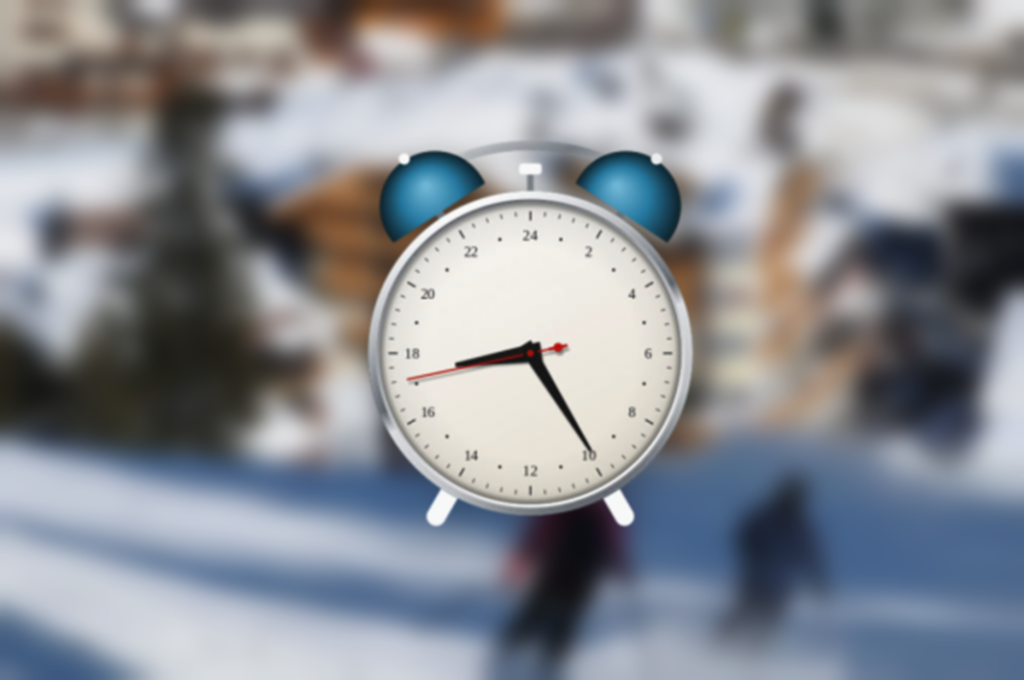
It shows {"hour": 17, "minute": 24, "second": 43}
